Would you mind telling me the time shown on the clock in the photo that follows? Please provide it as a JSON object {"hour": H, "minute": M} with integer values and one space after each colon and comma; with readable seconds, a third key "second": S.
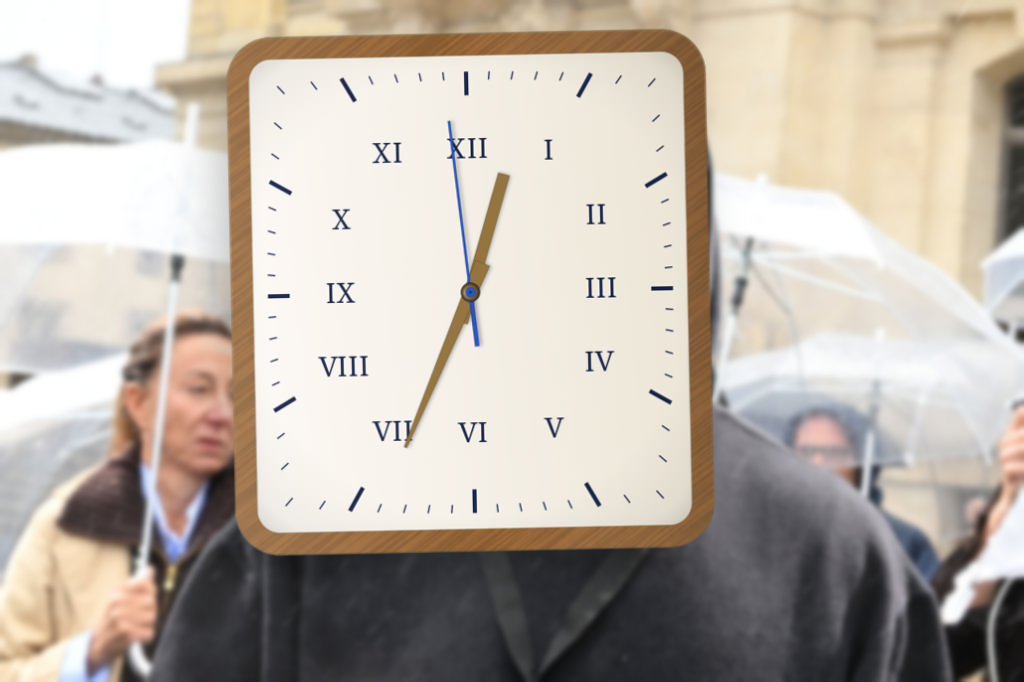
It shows {"hour": 12, "minute": 33, "second": 59}
